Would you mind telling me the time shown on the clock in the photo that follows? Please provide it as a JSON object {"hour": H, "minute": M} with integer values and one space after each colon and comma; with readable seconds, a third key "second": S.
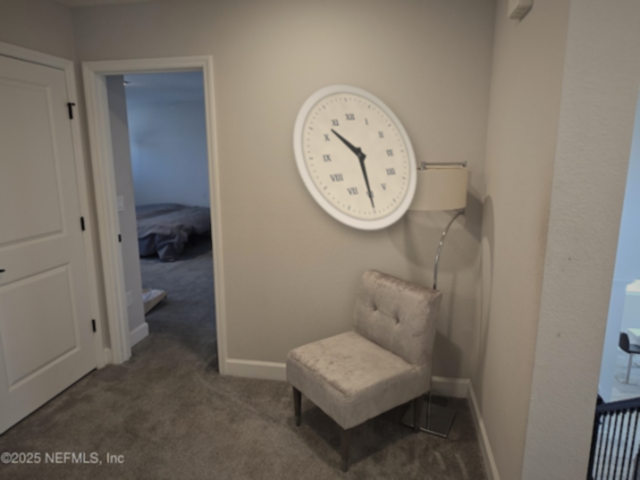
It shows {"hour": 10, "minute": 30}
